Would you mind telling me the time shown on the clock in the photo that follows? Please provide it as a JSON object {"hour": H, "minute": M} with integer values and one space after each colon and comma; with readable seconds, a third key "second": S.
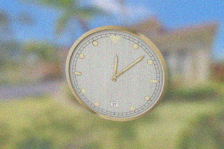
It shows {"hour": 12, "minute": 8}
